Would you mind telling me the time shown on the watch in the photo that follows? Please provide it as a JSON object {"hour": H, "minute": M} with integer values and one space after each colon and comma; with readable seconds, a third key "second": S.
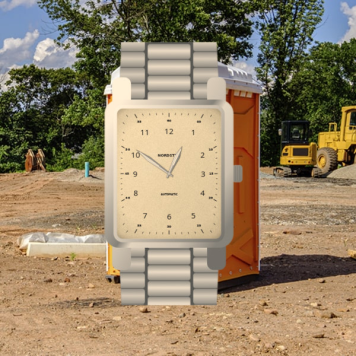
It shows {"hour": 12, "minute": 51}
